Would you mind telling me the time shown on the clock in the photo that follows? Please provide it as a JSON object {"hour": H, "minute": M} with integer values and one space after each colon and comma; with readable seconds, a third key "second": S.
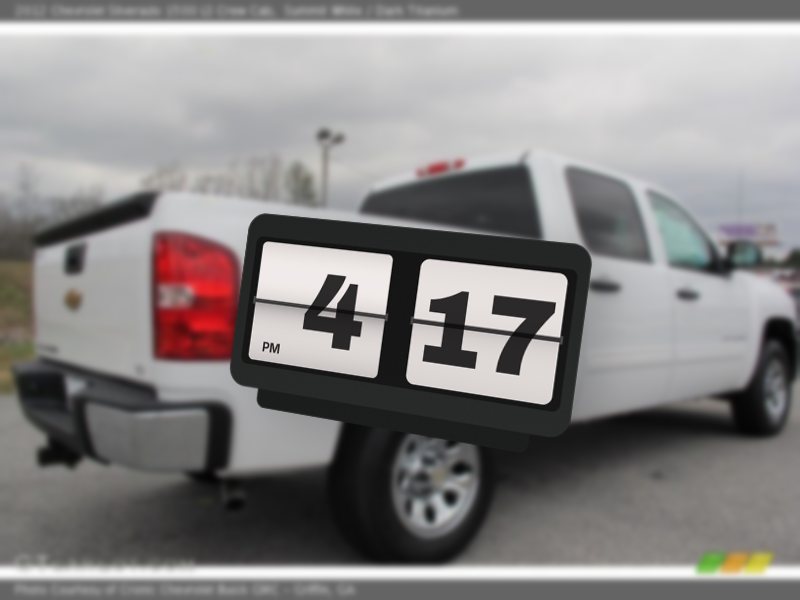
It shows {"hour": 4, "minute": 17}
